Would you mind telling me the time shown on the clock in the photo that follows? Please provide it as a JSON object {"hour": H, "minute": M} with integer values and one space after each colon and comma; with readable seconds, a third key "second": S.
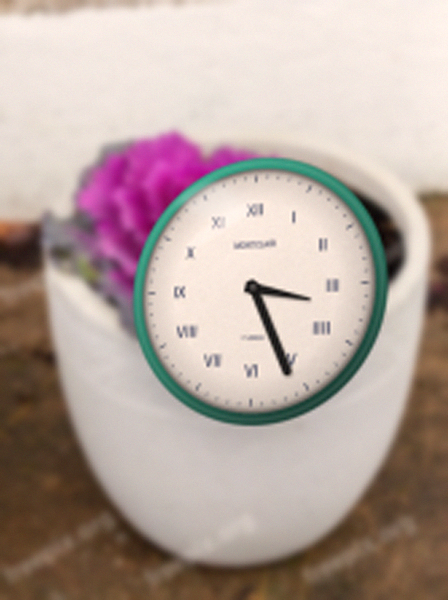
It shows {"hour": 3, "minute": 26}
